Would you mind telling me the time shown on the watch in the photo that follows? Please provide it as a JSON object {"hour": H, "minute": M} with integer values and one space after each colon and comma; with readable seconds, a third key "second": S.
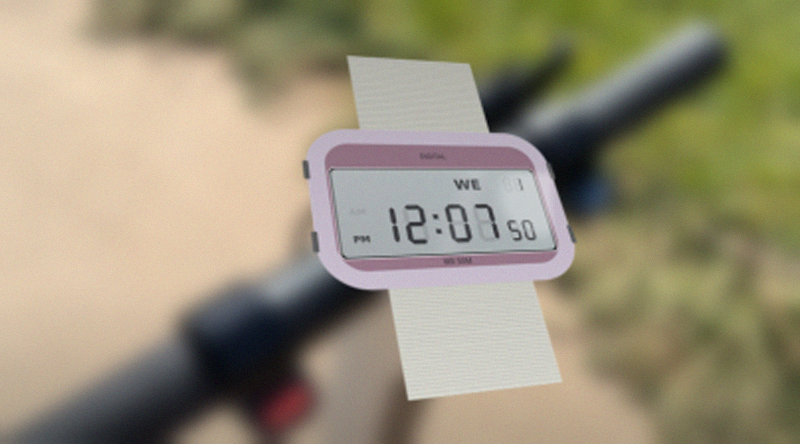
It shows {"hour": 12, "minute": 7, "second": 50}
